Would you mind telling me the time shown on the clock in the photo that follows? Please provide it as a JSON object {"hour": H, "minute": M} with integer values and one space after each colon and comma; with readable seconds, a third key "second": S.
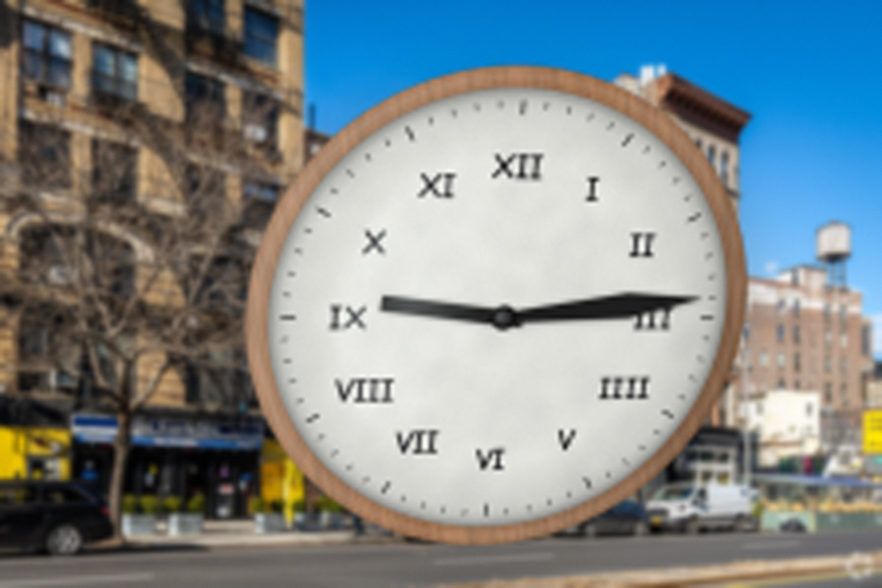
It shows {"hour": 9, "minute": 14}
